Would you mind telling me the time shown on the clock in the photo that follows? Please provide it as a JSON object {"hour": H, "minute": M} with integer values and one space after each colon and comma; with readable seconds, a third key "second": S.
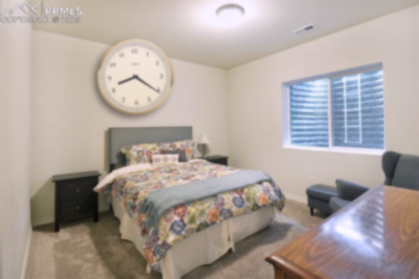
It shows {"hour": 8, "minute": 21}
